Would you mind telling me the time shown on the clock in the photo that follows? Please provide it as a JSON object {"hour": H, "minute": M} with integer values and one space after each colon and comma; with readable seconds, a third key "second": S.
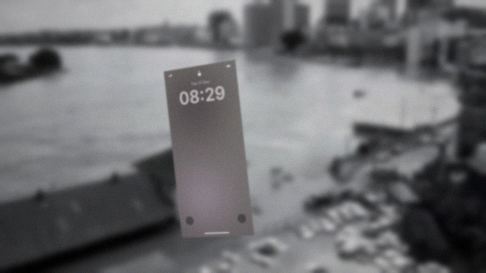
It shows {"hour": 8, "minute": 29}
